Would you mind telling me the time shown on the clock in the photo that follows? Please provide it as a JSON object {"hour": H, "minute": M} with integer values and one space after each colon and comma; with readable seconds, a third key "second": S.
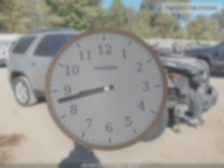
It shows {"hour": 8, "minute": 43}
